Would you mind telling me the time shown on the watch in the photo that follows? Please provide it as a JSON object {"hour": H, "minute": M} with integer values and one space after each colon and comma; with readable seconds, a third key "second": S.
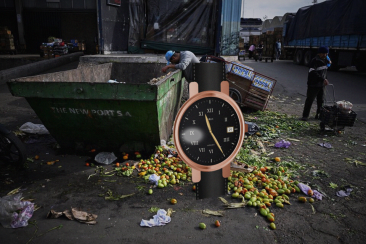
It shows {"hour": 11, "minute": 25}
